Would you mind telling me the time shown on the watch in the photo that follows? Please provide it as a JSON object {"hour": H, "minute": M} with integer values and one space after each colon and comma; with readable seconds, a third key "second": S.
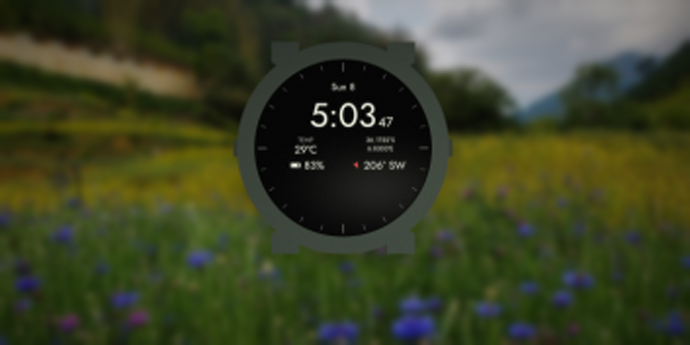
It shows {"hour": 5, "minute": 3}
